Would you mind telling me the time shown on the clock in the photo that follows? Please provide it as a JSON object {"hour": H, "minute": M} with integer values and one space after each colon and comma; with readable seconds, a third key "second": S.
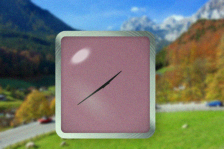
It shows {"hour": 1, "minute": 39}
